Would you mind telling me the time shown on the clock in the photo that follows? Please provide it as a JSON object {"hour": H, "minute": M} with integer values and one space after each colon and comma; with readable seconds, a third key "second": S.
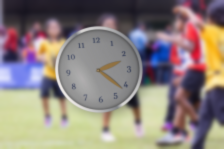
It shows {"hour": 2, "minute": 22}
